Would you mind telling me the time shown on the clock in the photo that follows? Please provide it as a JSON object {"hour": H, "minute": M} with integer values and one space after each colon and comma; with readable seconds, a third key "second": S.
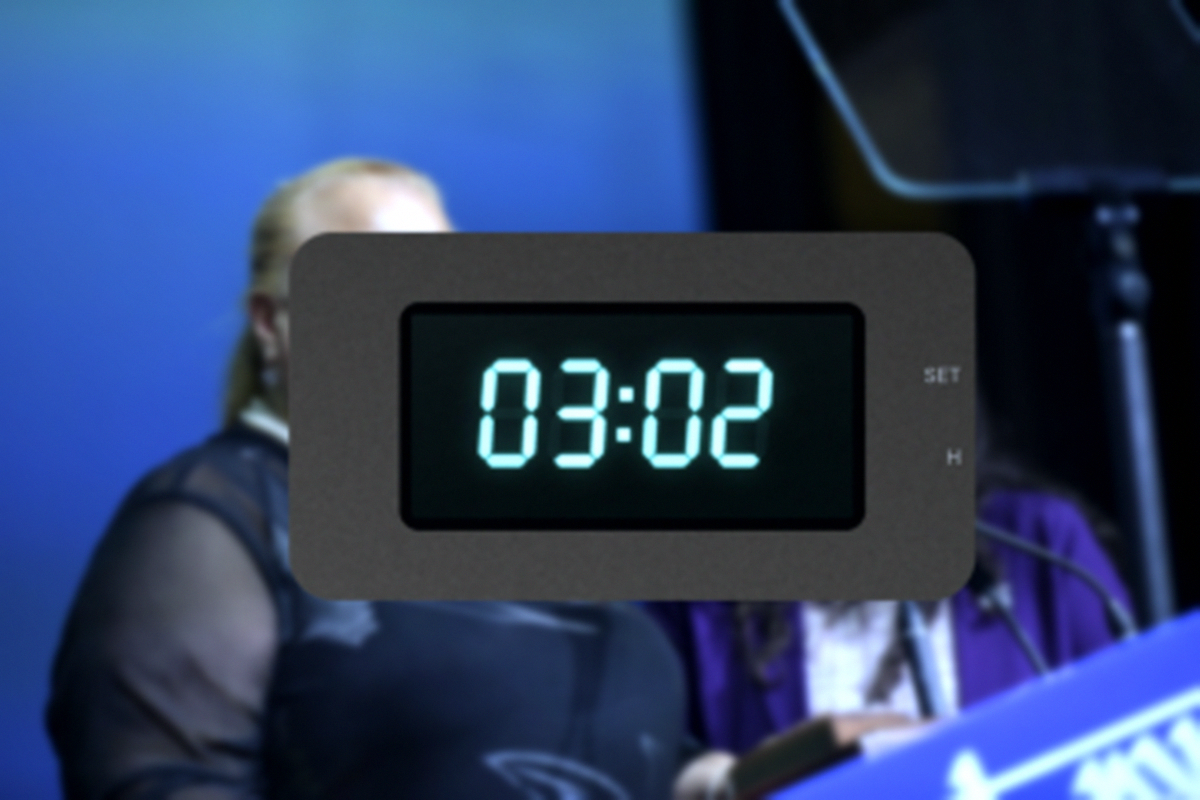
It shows {"hour": 3, "minute": 2}
